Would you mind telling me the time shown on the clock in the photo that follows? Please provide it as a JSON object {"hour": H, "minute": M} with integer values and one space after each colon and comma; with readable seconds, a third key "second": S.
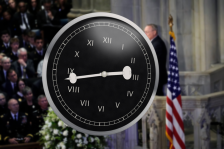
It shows {"hour": 2, "minute": 43}
